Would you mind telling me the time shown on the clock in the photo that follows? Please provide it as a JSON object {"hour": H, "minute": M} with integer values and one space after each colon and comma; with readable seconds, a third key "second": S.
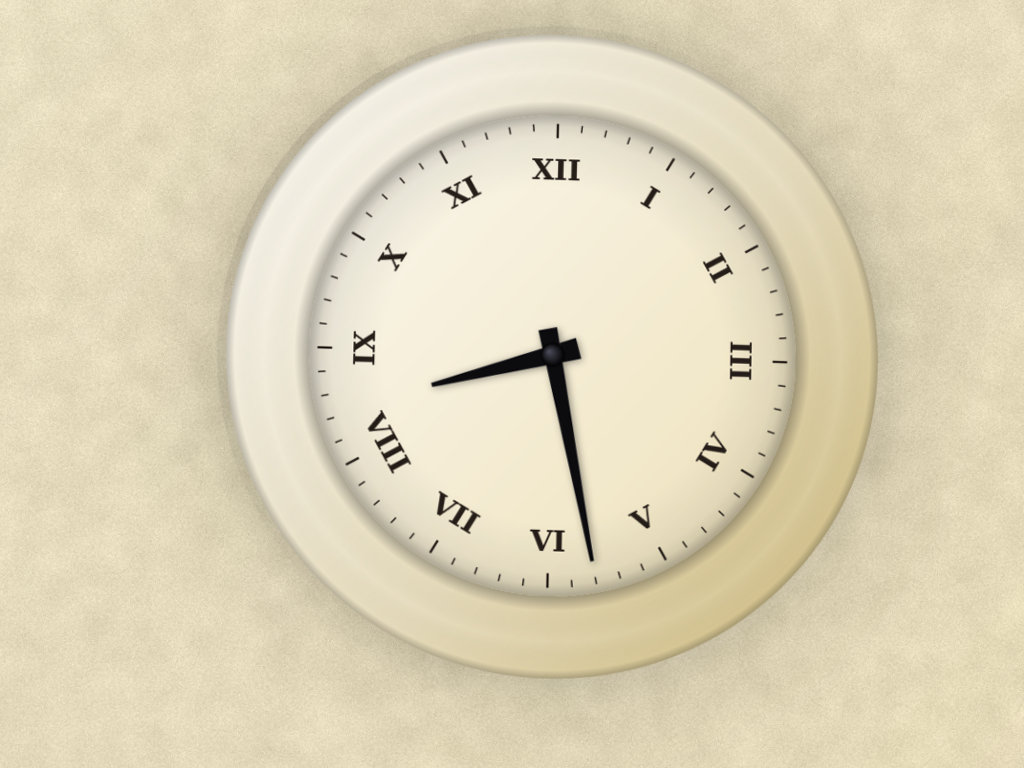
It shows {"hour": 8, "minute": 28}
